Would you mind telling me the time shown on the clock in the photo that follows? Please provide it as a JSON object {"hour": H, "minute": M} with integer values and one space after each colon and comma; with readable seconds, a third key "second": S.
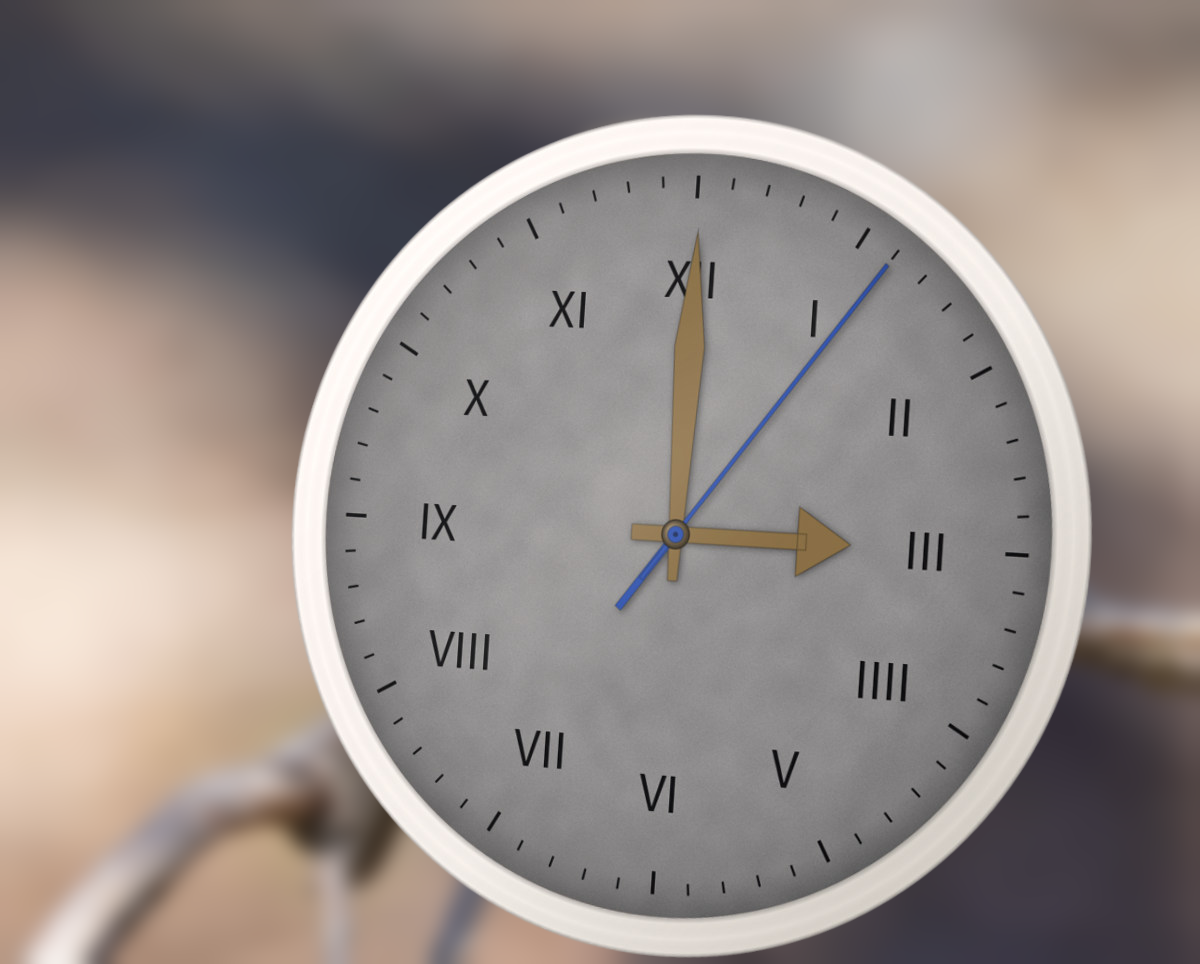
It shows {"hour": 3, "minute": 0, "second": 6}
